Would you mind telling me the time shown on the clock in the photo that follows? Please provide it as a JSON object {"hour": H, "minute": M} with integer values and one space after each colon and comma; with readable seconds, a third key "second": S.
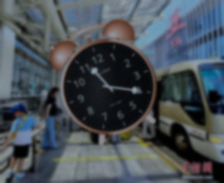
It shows {"hour": 11, "minute": 20}
